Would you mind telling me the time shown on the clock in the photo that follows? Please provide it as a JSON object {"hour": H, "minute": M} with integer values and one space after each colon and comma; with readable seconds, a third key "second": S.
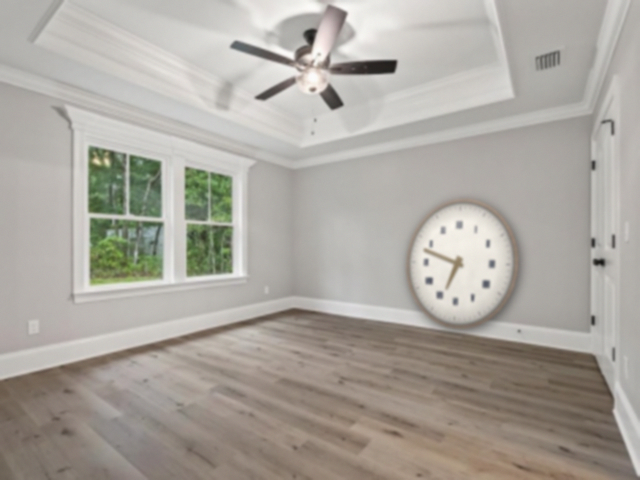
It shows {"hour": 6, "minute": 48}
